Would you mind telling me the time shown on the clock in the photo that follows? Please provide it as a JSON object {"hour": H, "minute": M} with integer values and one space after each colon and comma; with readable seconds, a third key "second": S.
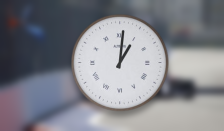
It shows {"hour": 1, "minute": 1}
